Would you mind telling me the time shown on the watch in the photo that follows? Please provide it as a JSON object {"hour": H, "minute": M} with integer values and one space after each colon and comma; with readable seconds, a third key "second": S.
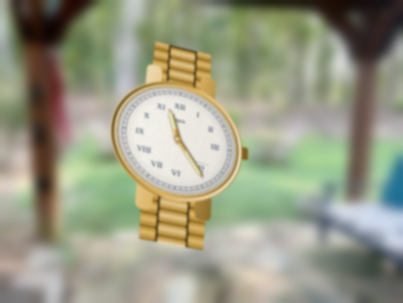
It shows {"hour": 11, "minute": 24}
